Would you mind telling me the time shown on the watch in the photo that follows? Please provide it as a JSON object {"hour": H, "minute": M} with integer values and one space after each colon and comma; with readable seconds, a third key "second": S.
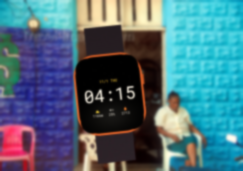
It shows {"hour": 4, "minute": 15}
